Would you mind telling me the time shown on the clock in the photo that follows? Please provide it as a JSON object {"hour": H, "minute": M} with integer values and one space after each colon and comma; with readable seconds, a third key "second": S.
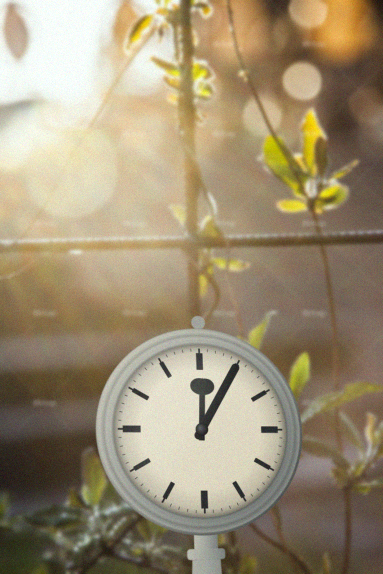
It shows {"hour": 12, "minute": 5}
